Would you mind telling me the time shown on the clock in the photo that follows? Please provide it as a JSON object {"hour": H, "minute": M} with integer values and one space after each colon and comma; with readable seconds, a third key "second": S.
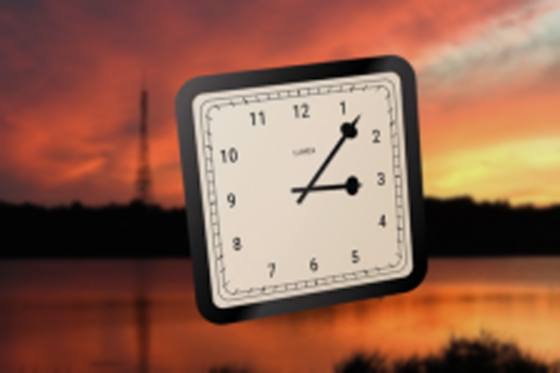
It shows {"hour": 3, "minute": 7}
